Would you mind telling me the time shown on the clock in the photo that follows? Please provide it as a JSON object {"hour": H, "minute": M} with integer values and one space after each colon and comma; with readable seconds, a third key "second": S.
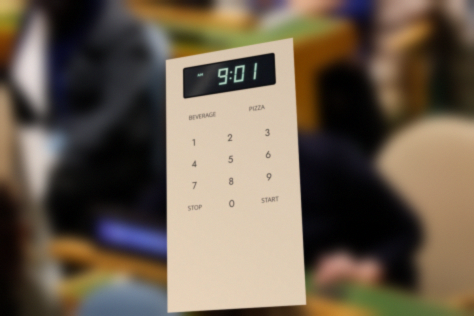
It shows {"hour": 9, "minute": 1}
